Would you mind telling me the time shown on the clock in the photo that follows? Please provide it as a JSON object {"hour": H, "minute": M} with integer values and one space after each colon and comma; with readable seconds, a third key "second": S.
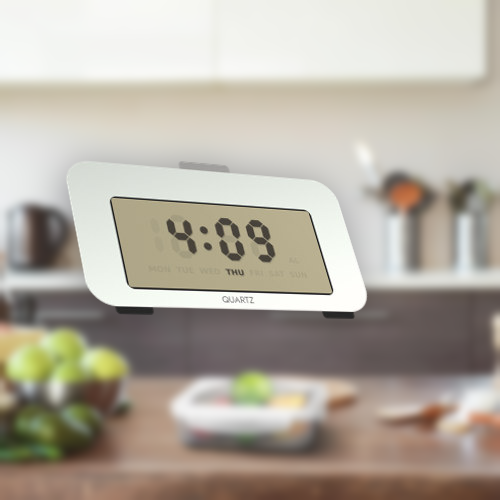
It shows {"hour": 4, "minute": 9}
